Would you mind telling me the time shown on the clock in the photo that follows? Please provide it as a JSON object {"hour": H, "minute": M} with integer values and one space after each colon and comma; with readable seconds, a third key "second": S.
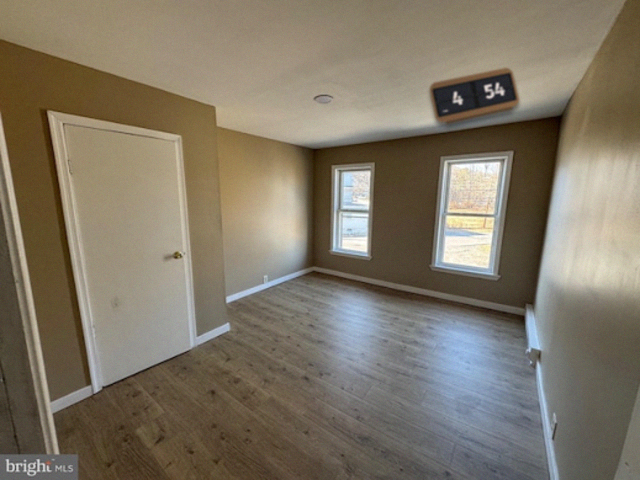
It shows {"hour": 4, "minute": 54}
